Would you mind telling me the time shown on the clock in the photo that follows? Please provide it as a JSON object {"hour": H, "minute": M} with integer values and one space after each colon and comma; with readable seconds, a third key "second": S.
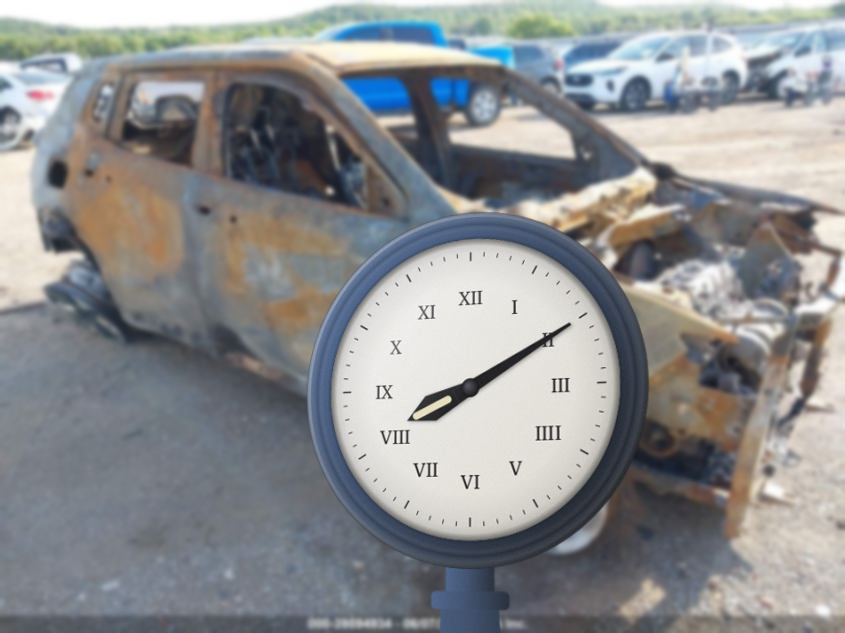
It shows {"hour": 8, "minute": 10}
